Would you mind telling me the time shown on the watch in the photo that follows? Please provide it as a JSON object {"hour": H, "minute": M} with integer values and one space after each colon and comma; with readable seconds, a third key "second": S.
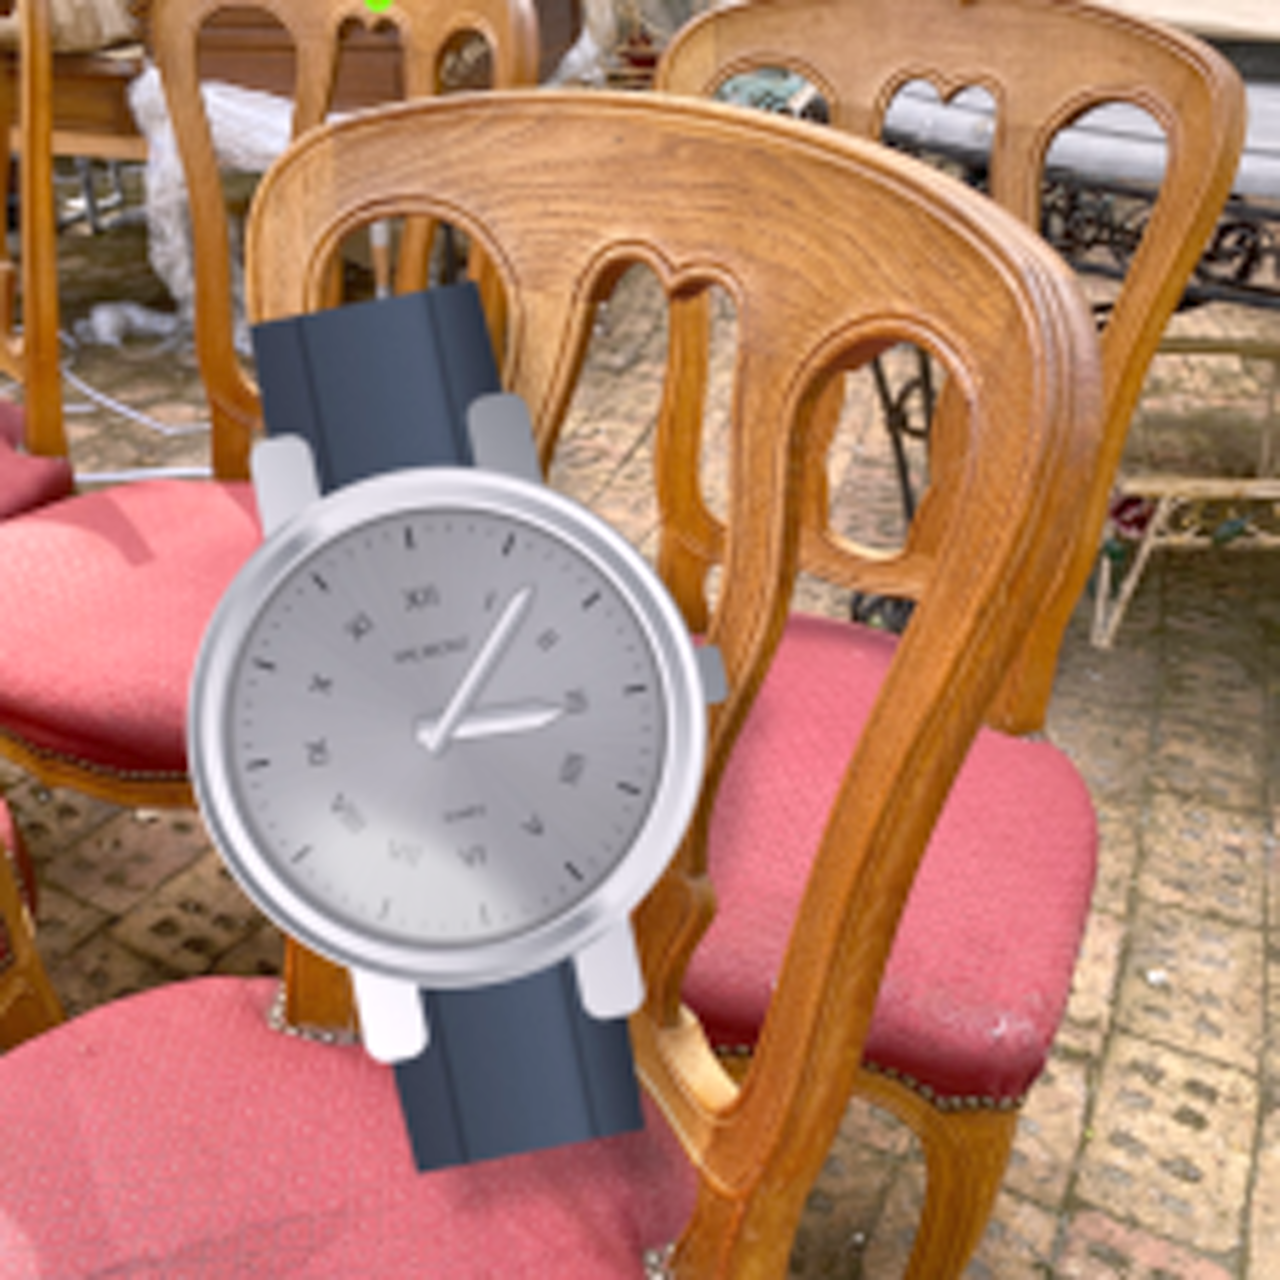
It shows {"hour": 3, "minute": 7}
